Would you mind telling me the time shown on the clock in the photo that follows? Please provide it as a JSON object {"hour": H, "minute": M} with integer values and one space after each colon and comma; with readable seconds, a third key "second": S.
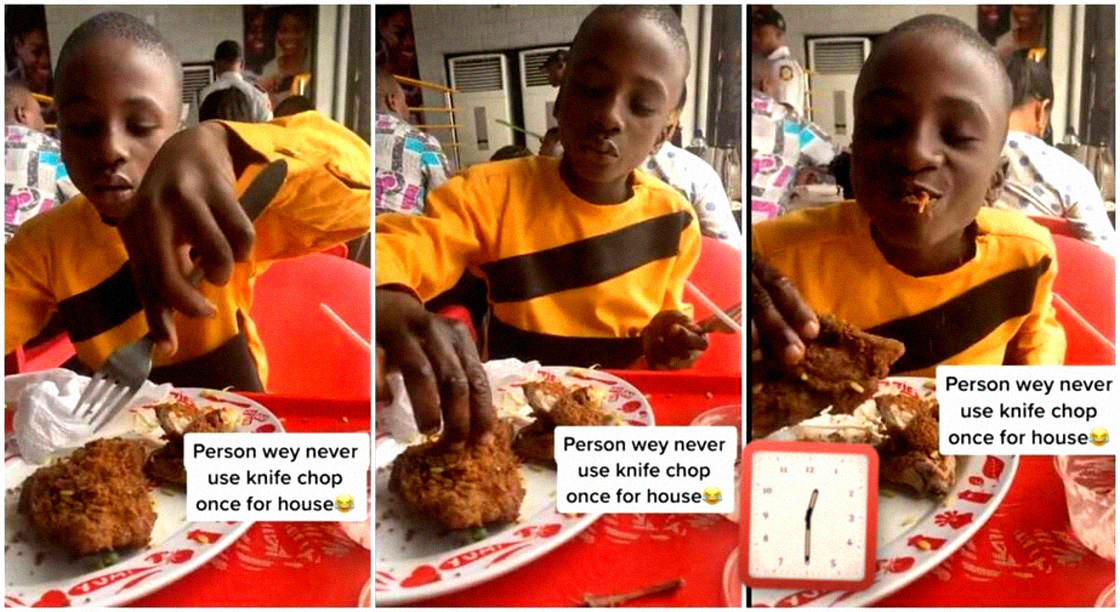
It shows {"hour": 12, "minute": 30}
